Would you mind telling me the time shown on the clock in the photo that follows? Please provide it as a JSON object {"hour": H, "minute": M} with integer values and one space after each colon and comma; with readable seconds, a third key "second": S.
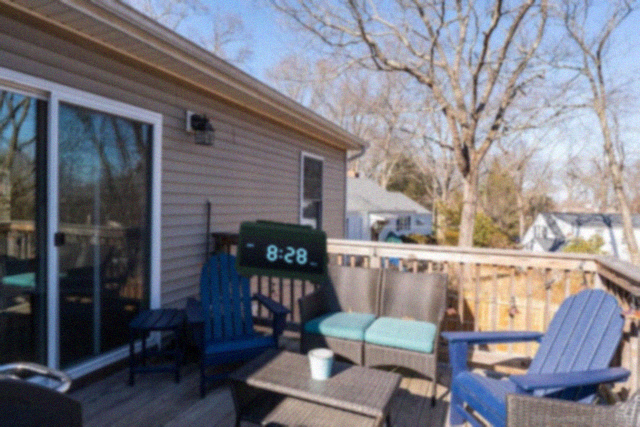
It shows {"hour": 8, "minute": 28}
